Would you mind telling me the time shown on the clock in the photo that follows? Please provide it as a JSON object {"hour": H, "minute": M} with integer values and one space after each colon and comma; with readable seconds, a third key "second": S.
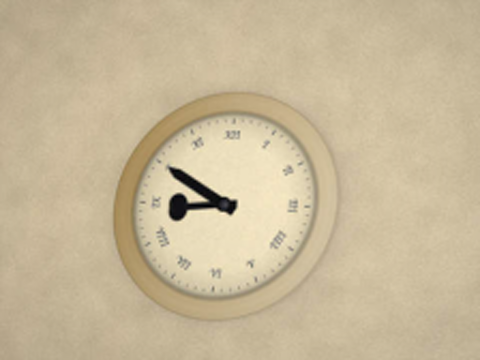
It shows {"hour": 8, "minute": 50}
